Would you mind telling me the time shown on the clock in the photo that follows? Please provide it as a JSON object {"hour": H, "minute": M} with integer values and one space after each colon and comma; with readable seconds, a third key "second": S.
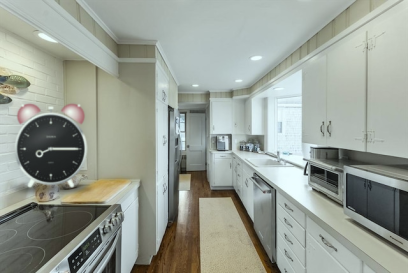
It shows {"hour": 8, "minute": 15}
